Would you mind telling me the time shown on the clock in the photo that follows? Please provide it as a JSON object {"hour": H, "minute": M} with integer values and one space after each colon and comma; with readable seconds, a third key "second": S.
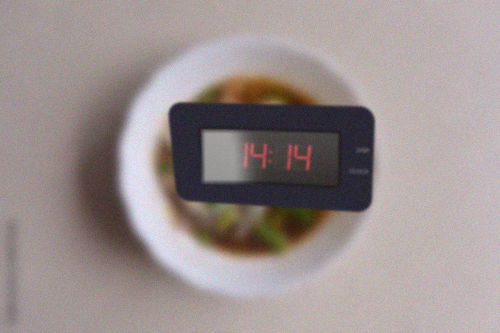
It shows {"hour": 14, "minute": 14}
